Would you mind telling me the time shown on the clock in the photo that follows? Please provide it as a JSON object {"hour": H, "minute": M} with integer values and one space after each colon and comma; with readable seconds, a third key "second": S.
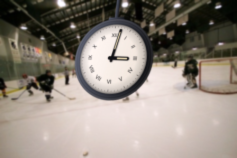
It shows {"hour": 3, "minute": 2}
